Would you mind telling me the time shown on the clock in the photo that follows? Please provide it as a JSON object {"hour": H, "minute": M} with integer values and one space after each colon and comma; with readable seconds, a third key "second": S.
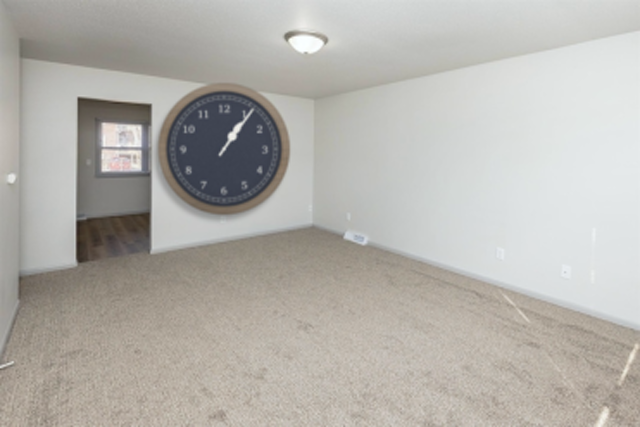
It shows {"hour": 1, "minute": 6}
